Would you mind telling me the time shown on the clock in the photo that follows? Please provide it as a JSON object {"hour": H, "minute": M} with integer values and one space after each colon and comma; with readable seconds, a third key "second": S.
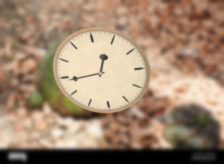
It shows {"hour": 12, "minute": 44}
